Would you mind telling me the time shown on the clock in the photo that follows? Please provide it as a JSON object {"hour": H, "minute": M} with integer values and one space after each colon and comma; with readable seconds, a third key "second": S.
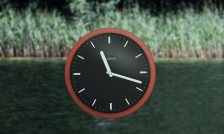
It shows {"hour": 11, "minute": 18}
